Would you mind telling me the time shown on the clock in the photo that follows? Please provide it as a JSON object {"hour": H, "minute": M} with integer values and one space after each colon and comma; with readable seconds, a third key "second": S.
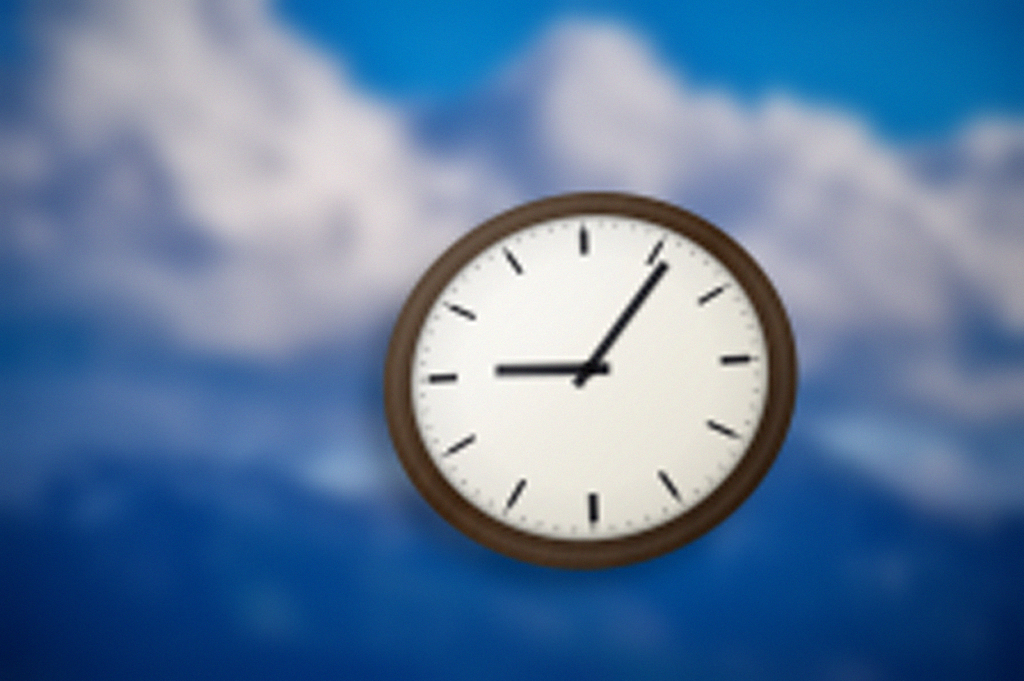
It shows {"hour": 9, "minute": 6}
